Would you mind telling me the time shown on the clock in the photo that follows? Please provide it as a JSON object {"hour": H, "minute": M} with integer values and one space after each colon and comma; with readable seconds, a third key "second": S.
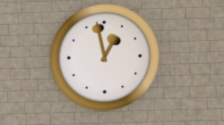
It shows {"hour": 12, "minute": 58}
